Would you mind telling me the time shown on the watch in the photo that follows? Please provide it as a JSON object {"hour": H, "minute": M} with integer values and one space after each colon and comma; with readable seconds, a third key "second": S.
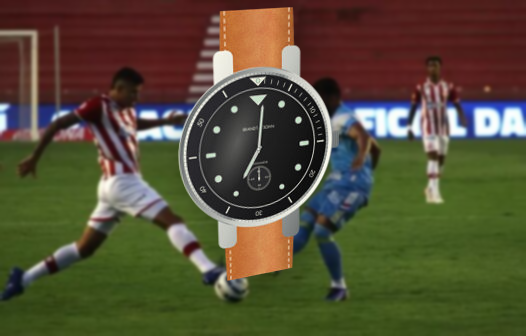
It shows {"hour": 7, "minute": 1}
